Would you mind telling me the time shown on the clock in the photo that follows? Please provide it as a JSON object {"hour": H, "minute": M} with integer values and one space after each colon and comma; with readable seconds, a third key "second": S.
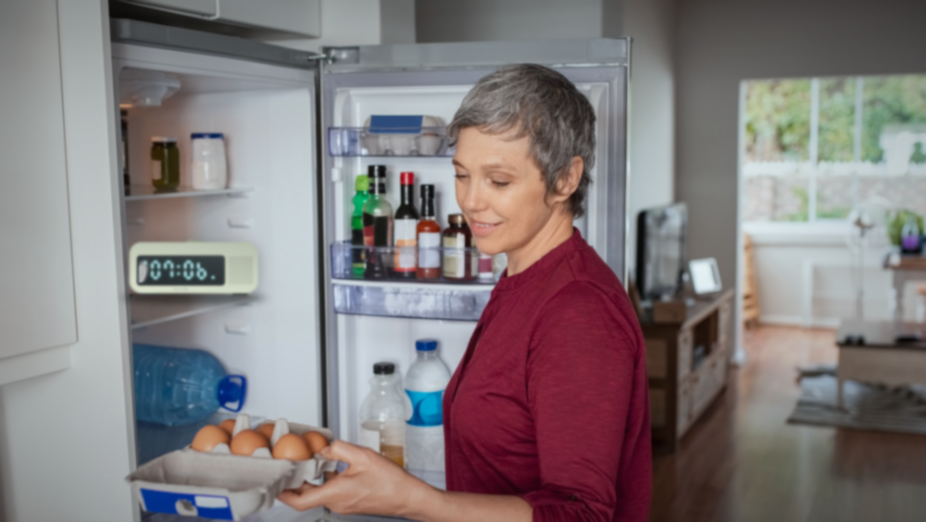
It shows {"hour": 7, "minute": 6}
